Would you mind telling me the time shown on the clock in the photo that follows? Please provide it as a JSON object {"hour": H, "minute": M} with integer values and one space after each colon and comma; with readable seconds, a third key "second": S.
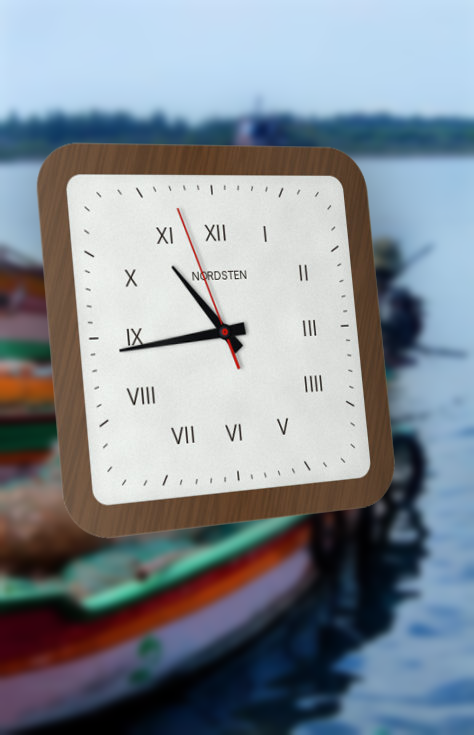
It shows {"hour": 10, "minute": 43, "second": 57}
